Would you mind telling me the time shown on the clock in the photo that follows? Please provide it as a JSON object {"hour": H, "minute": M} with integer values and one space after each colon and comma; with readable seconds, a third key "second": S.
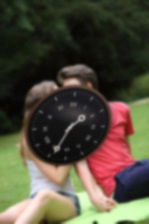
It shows {"hour": 1, "minute": 34}
